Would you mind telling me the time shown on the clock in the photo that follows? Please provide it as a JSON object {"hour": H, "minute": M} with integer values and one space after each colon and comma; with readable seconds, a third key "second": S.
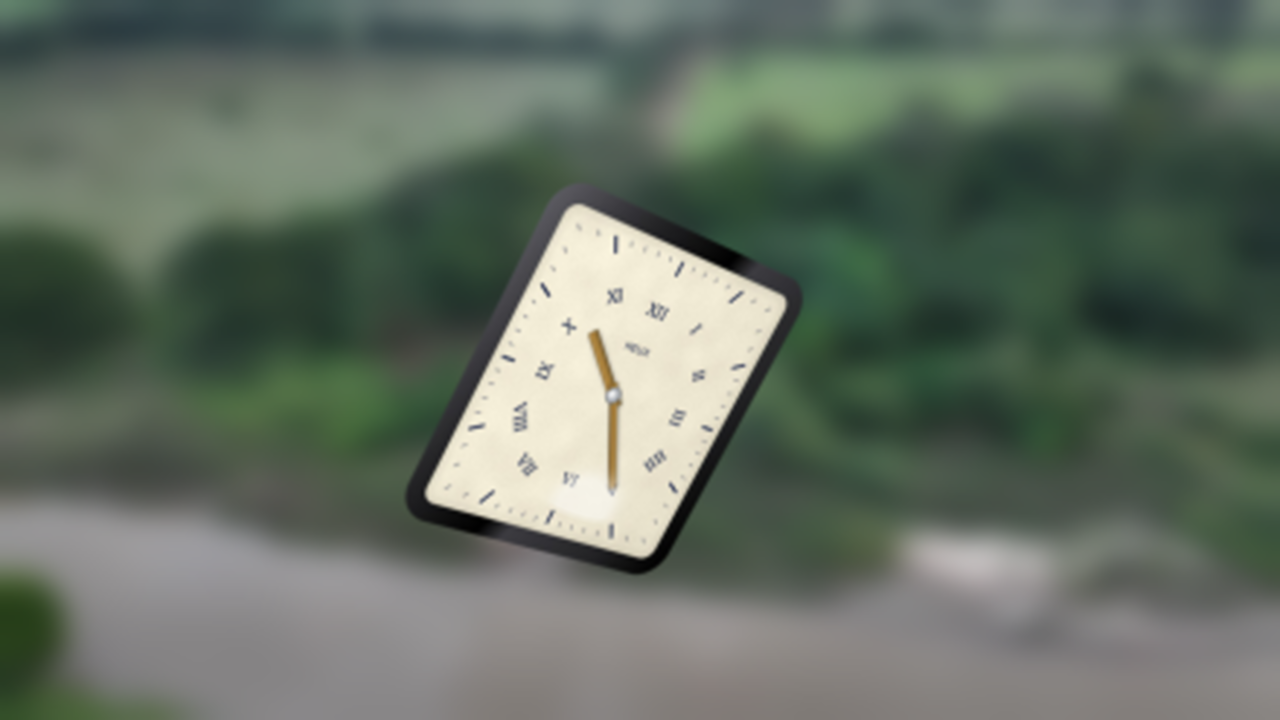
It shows {"hour": 10, "minute": 25}
